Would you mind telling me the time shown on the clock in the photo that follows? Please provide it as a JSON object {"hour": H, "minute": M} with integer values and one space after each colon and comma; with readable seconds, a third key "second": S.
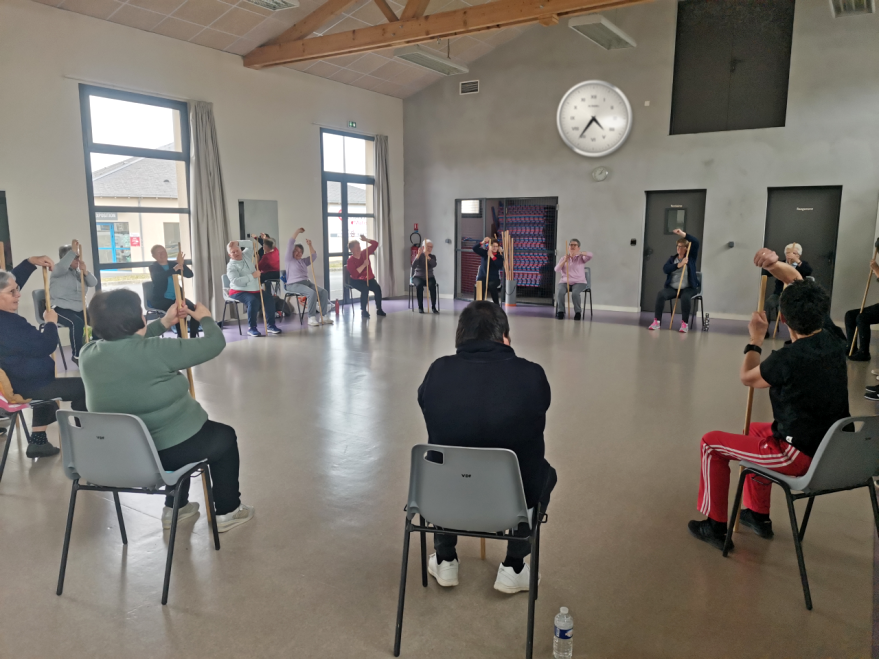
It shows {"hour": 4, "minute": 36}
